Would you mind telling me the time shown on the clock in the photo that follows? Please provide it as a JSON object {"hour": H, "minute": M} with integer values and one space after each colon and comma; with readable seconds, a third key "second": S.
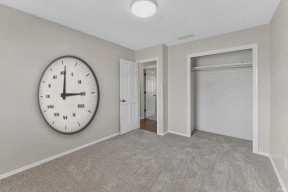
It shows {"hour": 3, "minute": 1}
